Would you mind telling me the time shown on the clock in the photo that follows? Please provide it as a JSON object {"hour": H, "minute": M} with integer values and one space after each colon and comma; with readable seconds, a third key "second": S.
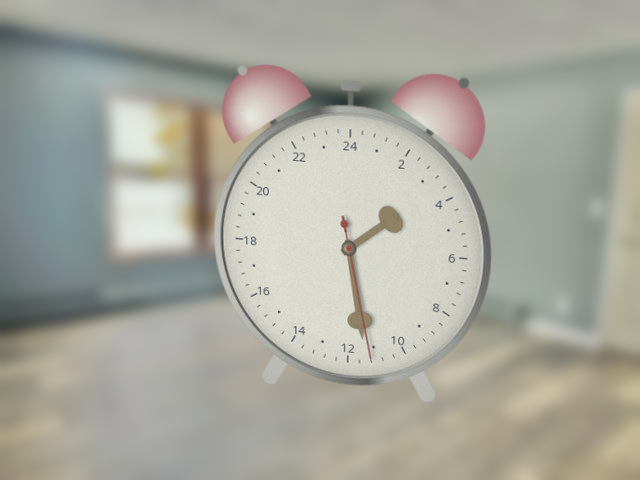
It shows {"hour": 3, "minute": 28, "second": 28}
